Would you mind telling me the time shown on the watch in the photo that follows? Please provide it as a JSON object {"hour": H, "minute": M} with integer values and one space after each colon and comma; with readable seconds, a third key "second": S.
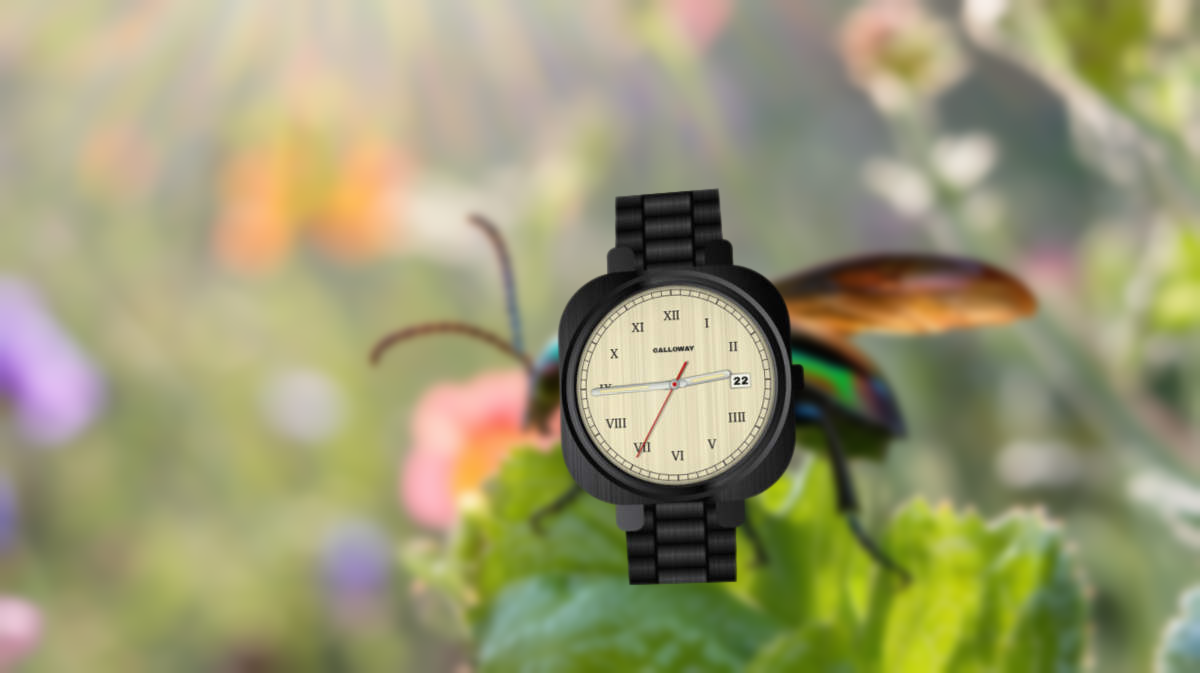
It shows {"hour": 2, "minute": 44, "second": 35}
